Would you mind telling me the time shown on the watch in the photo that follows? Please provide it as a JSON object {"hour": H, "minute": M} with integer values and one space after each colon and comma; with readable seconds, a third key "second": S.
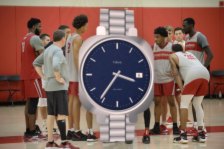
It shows {"hour": 3, "minute": 36}
